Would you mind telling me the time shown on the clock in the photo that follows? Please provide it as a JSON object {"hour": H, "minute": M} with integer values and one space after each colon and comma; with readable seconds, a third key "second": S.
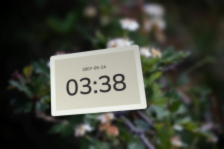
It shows {"hour": 3, "minute": 38}
